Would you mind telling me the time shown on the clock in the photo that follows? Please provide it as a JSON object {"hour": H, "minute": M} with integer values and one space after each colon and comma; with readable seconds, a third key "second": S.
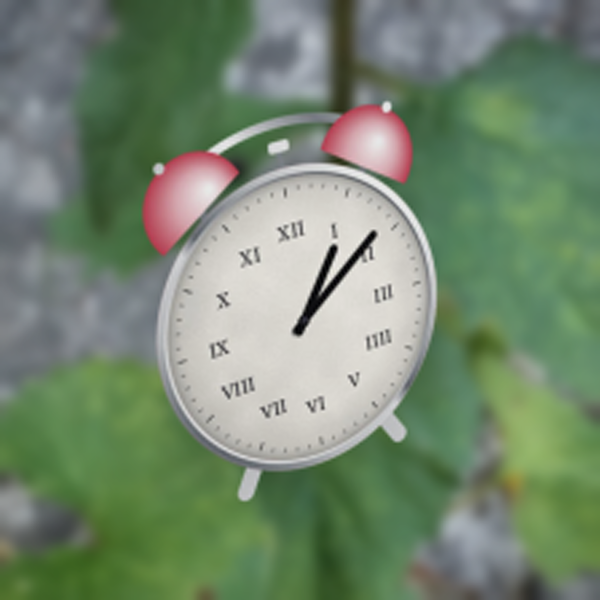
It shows {"hour": 1, "minute": 9}
